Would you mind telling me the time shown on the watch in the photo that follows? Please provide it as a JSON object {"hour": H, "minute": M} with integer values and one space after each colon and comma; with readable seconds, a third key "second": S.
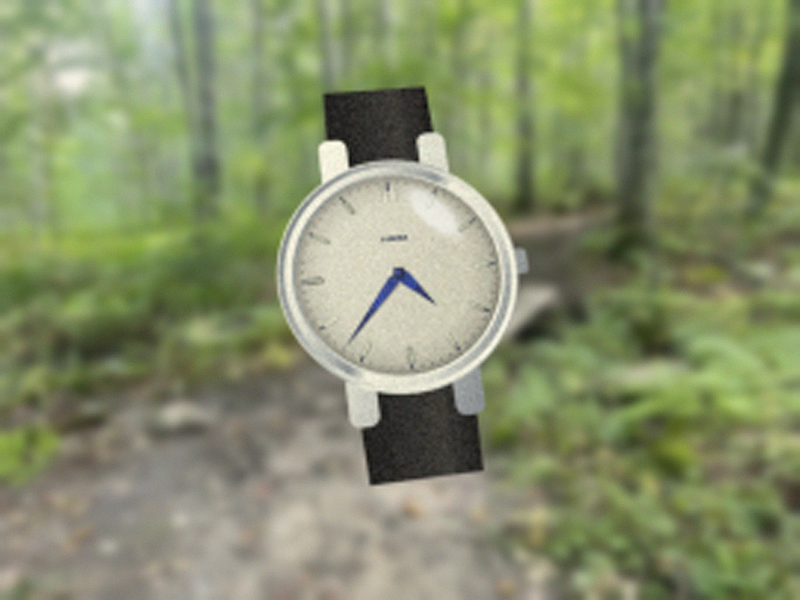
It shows {"hour": 4, "minute": 37}
